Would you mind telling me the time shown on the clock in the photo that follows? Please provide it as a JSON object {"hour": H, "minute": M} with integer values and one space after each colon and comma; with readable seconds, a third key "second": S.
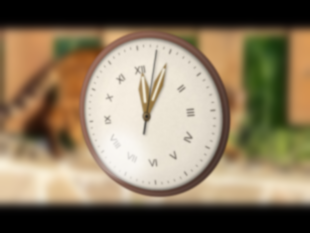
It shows {"hour": 12, "minute": 5, "second": 3}
